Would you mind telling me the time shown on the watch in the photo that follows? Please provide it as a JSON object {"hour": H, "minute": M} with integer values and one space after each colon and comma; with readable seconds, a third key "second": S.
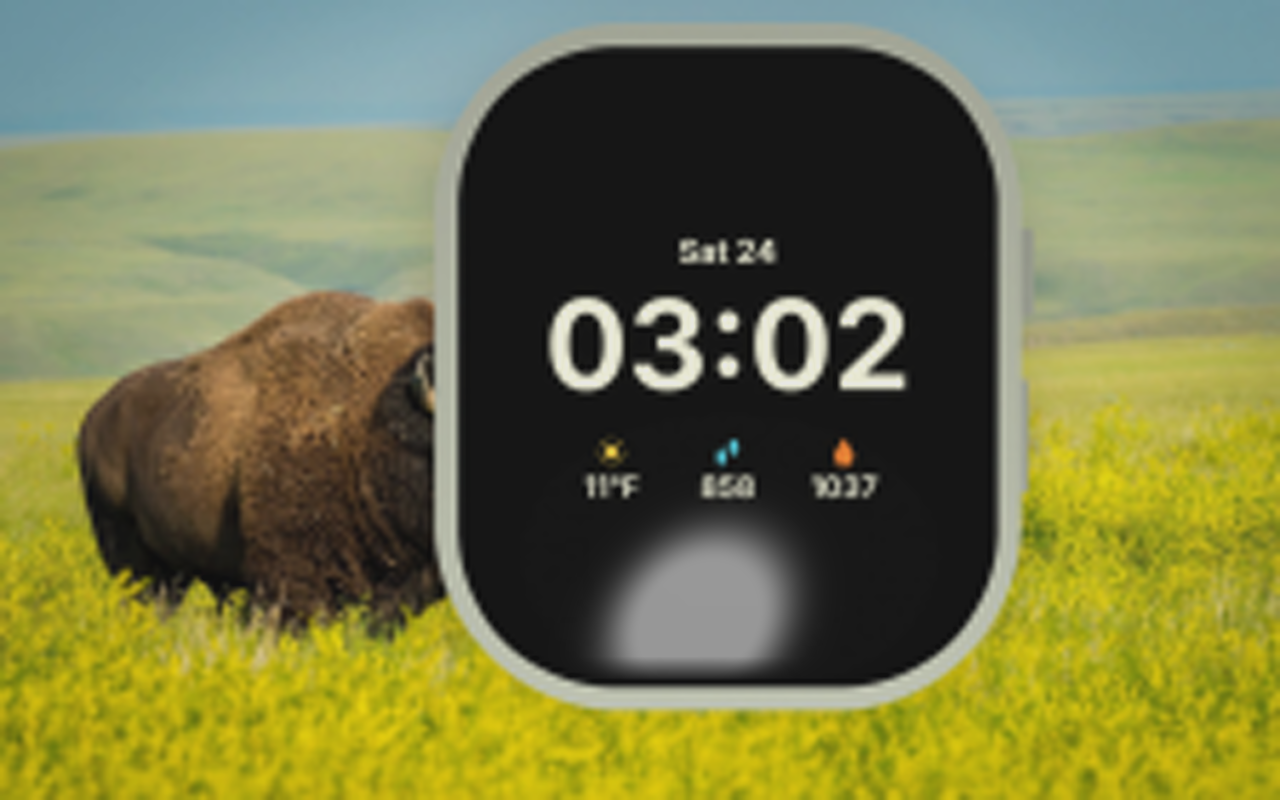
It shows {"hour": 3, "minute": 2}
